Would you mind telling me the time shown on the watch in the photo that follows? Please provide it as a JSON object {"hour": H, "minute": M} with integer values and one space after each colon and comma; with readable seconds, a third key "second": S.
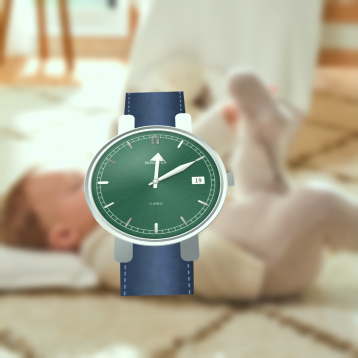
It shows {"hour": 12, "minute": 10}
